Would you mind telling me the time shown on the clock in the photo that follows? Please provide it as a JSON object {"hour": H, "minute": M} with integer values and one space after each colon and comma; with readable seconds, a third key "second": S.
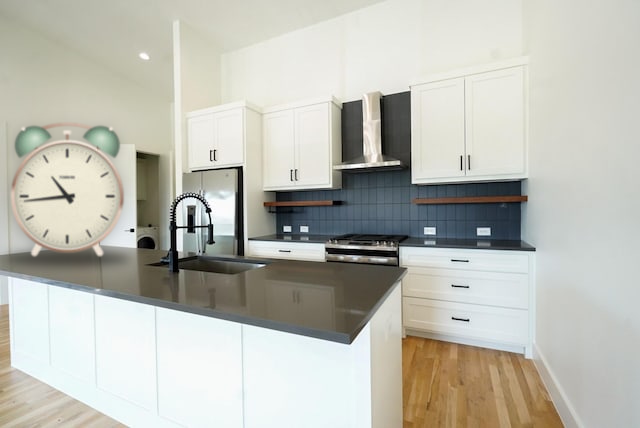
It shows {"hour": 10, "minute": 44}
